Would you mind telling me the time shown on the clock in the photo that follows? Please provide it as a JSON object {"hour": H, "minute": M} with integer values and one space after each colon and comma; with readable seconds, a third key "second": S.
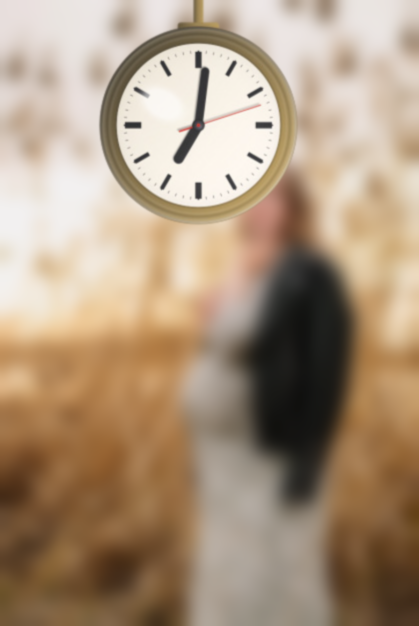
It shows {"hour": 7, "minute": 1, "second": 12}
